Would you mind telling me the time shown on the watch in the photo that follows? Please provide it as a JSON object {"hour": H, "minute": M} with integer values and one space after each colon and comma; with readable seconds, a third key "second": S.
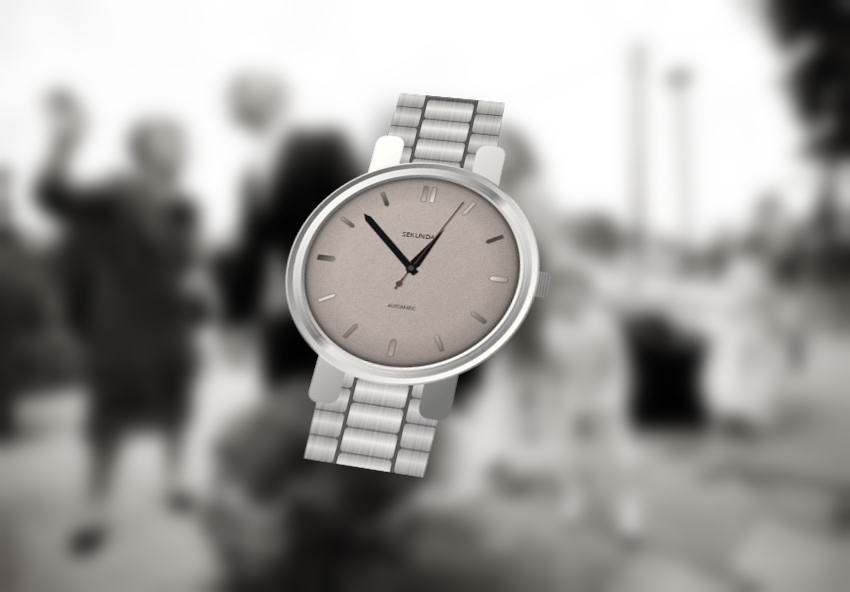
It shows {"hour": 12, "minute": 52, "second": 4}
